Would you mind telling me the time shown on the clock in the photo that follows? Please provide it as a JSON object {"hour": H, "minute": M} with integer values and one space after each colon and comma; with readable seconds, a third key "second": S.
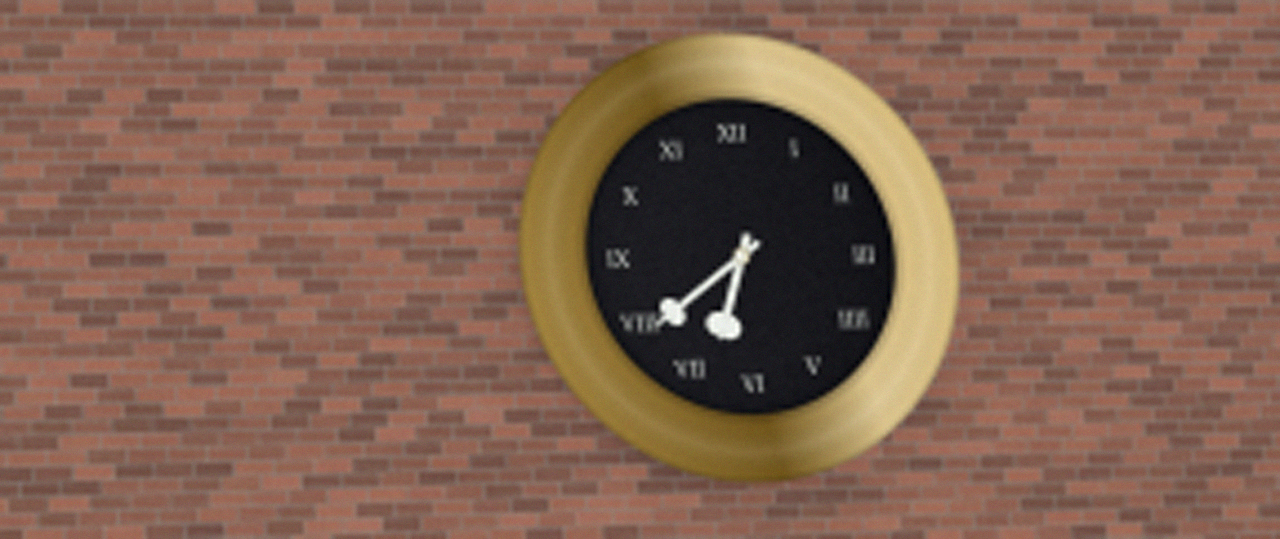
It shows {"hour": 6, "minute": 39}
